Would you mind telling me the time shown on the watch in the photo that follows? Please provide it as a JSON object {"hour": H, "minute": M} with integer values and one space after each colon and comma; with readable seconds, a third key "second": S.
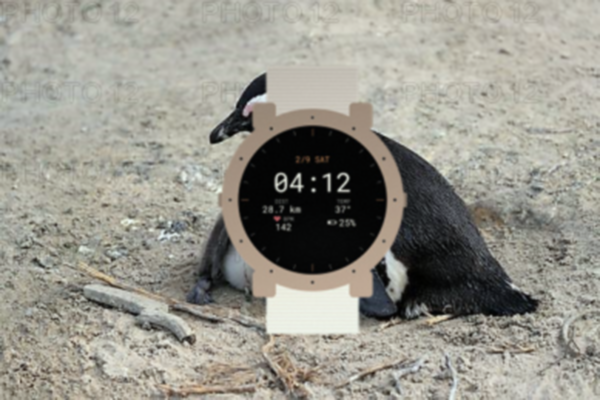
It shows {"hour": 4, "minute": 12}
